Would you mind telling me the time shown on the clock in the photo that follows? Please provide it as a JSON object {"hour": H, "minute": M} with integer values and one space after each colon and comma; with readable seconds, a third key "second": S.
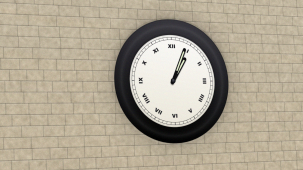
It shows {"hour": 1, "minute": 4}
